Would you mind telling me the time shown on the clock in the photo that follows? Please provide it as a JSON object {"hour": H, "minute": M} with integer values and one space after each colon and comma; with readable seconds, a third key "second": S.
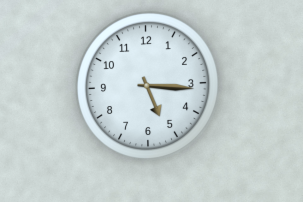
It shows {"hour": 5, "minute": 16}
